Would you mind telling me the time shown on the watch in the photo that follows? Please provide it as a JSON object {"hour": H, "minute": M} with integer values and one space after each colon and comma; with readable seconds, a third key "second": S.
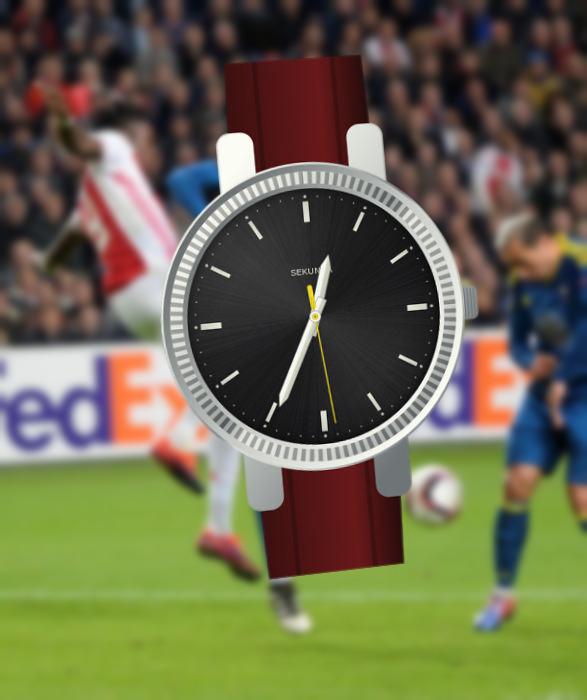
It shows {"hour": 12, "minute": 34, "second": 29}
